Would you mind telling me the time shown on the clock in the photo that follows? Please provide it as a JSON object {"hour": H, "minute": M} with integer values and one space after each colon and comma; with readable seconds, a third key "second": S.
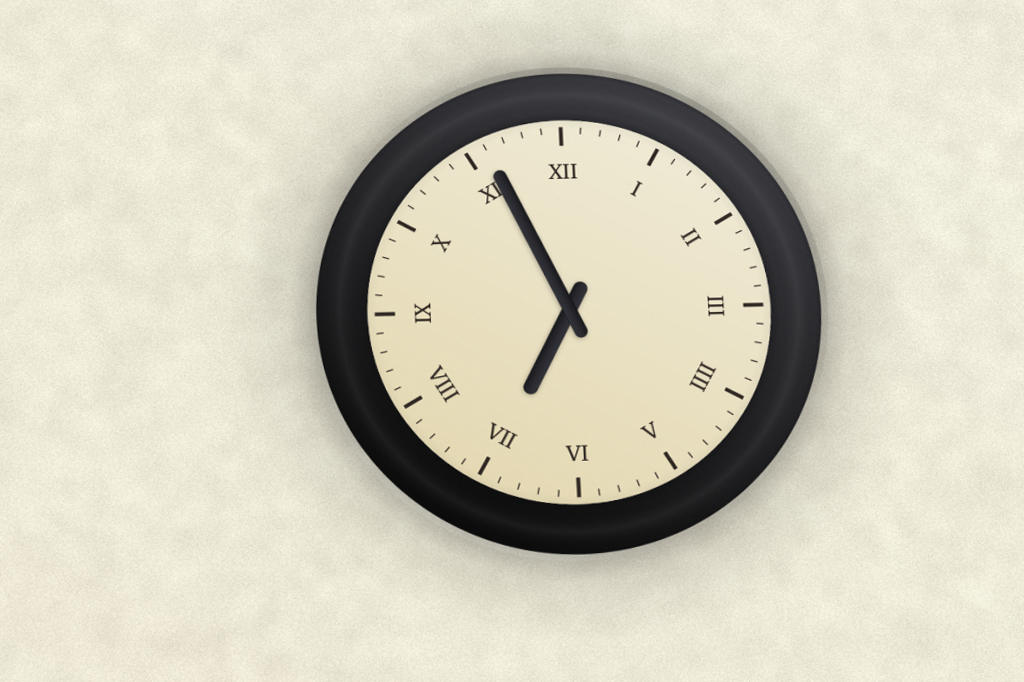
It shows {"hour": 6, "minute": 56}
